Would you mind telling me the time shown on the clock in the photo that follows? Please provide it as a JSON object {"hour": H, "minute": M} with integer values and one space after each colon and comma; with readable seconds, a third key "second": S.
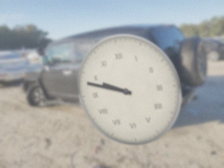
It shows {"hour": 9, "minute": 48}
